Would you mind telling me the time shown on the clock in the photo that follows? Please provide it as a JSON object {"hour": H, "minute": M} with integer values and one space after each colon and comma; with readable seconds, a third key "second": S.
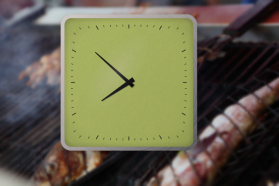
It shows {"hour": 7, "minute": 52}
